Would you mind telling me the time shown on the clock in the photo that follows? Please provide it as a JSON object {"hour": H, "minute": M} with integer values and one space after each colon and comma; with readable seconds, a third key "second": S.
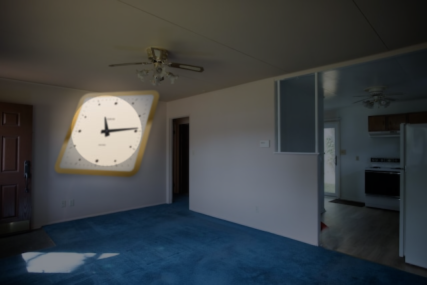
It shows {"hour": 11, "minute": 14}
